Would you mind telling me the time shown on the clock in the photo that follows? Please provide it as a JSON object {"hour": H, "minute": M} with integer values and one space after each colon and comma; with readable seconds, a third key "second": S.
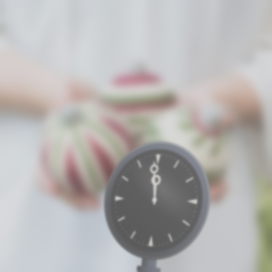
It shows {"hour": 11, "minute": 59}
